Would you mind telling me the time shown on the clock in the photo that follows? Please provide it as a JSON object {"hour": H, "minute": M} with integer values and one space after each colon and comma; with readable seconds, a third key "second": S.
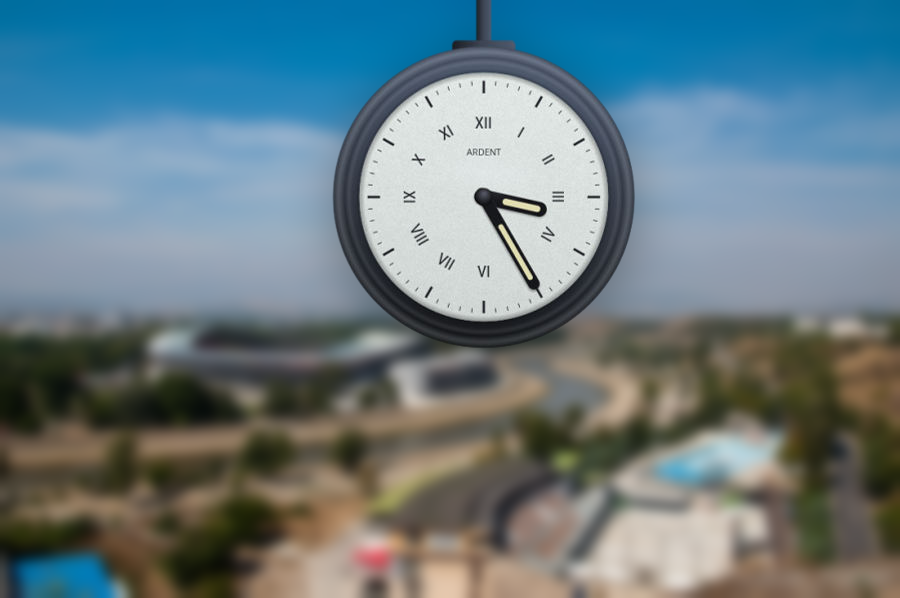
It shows {"hour": 3, "minute": 25}
